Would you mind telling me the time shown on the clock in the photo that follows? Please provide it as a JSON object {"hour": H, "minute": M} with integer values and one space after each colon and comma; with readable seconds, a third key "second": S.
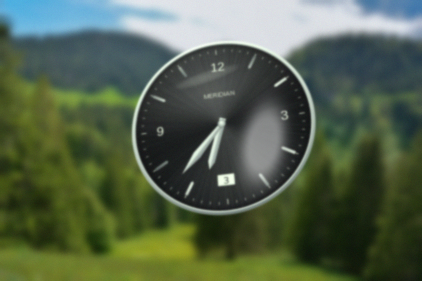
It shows {"hour": 6, "minute": 37}
